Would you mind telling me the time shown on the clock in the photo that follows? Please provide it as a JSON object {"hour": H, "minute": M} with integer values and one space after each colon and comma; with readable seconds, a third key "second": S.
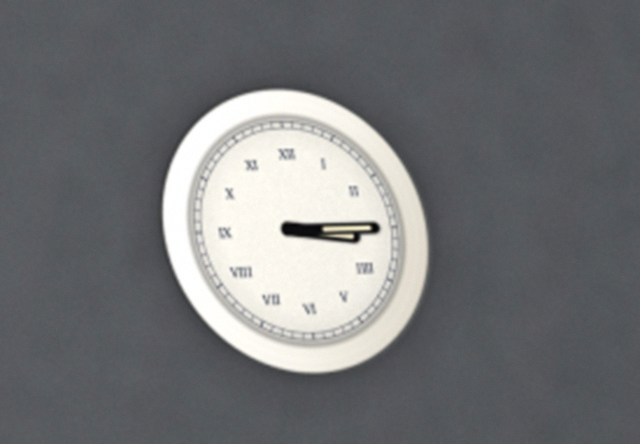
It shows {"hour": 3, "minute": 15}
